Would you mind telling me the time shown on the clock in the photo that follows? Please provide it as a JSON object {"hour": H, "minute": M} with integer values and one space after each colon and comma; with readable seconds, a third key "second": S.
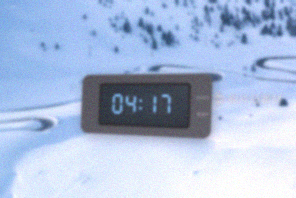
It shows {"hour": 4, "minute": 17}
